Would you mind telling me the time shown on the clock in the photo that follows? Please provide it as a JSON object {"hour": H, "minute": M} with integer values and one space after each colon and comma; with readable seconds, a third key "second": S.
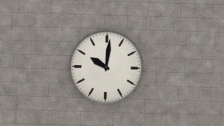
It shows {"hour": 10, "minute": 1}
